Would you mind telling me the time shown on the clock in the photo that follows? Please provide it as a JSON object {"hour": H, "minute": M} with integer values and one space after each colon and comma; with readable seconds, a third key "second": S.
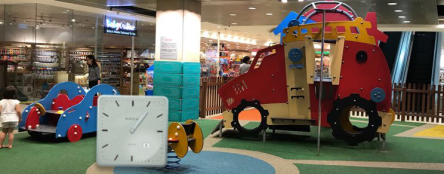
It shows {"hour": 1, "minute": 6}
